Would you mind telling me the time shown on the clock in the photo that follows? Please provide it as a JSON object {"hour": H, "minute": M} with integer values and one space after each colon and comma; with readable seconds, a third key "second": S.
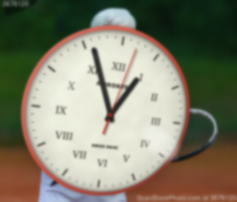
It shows {"hour": 12, "minute": 56, "second": 2}
